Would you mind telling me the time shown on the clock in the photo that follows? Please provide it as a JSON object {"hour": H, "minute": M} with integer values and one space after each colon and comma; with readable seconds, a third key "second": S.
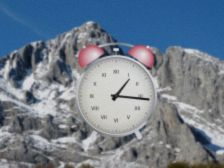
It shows {"hour": 1, "minute": 16}
